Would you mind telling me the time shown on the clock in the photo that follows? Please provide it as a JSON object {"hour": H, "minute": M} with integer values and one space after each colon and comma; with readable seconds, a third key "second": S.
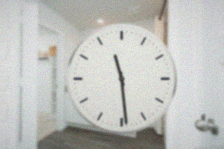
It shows {"hour": 11, "minute": 29}
